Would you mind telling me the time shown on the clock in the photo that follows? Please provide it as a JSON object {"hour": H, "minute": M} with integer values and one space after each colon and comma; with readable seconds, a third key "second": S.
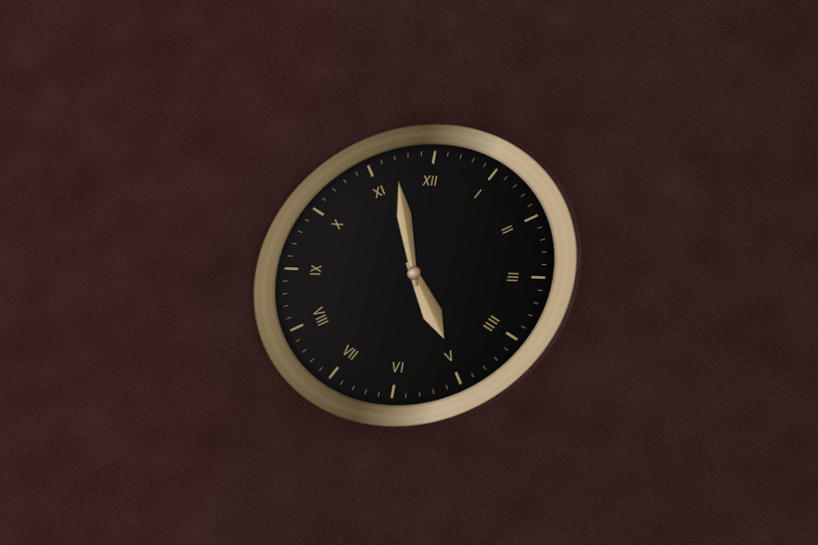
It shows {"hour": 4, "minute": 57}
